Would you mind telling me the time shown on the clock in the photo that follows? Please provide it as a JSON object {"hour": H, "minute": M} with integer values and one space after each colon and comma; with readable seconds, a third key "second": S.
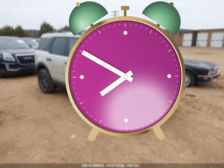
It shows {"hour": 7, "minute": 50}
